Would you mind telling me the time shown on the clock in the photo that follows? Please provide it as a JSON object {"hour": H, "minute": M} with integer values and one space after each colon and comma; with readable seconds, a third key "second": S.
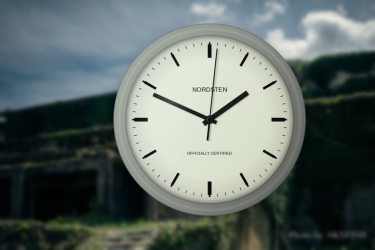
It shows {"hour": 1, "minute": 49, "second": 1}
